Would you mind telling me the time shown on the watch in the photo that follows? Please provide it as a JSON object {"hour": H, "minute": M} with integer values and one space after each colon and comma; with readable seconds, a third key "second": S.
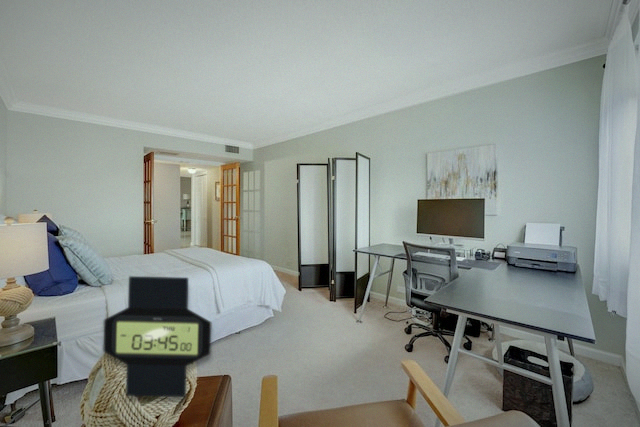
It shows {"hour": 3, "minute": 45}
